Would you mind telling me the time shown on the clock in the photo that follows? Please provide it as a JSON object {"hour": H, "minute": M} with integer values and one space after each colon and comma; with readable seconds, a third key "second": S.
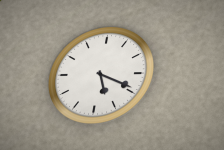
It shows {"hour": 5, "minute": 19}
